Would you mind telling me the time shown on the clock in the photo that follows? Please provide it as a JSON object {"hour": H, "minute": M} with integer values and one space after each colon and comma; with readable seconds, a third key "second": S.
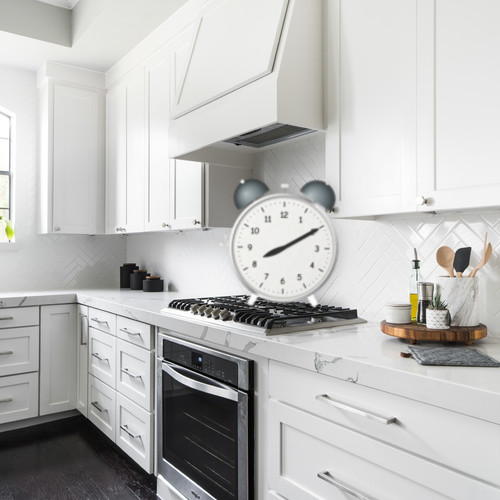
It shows {"hour": 8, "minute": 10}
